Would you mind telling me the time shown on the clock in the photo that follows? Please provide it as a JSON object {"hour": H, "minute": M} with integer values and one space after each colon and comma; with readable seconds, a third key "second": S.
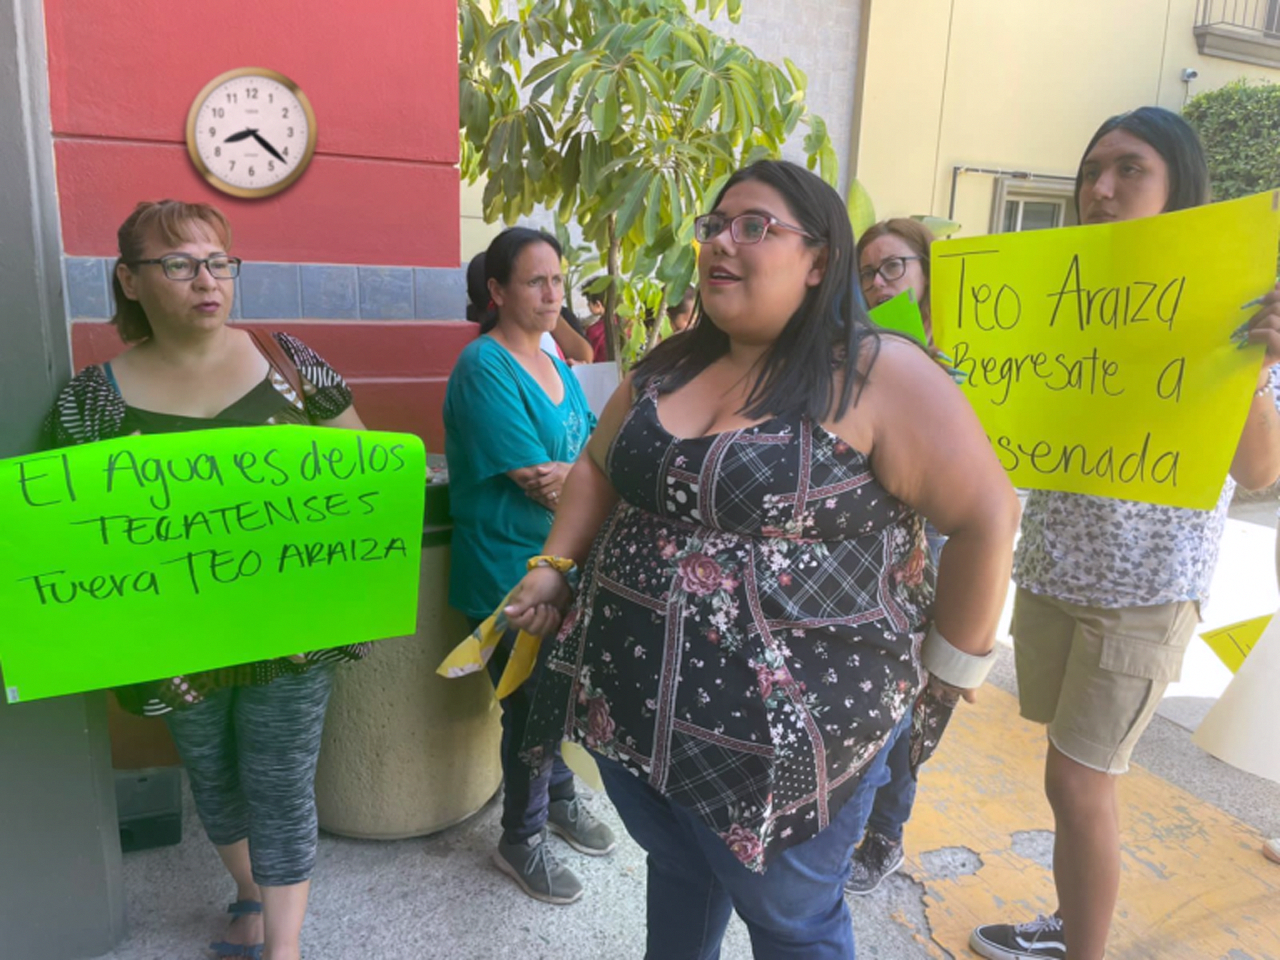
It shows {"hour": 8, "minute": 22}
